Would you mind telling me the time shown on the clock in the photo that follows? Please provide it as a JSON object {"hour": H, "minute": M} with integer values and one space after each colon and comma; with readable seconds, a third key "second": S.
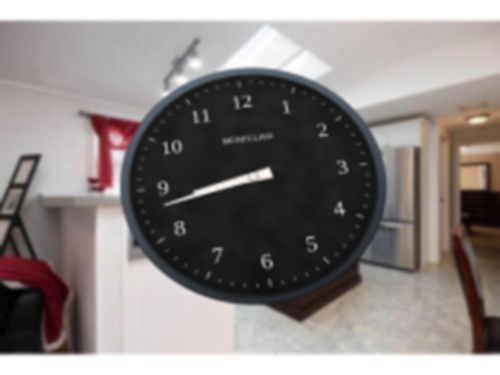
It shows {"hour": 8, "minute": 43}
